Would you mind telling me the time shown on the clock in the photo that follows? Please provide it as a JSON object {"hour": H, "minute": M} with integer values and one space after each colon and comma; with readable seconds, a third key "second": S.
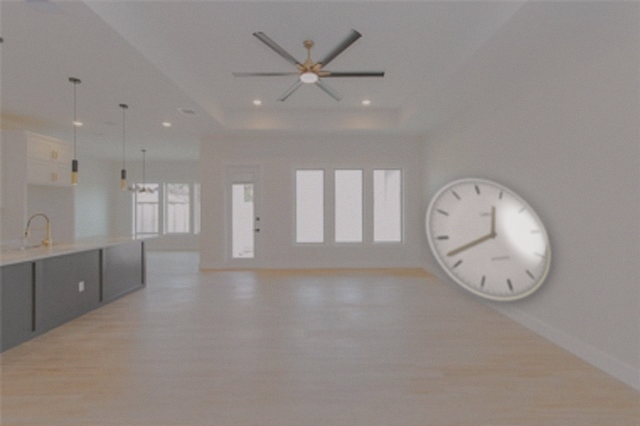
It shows {"hour": 12, "minute": 42}
